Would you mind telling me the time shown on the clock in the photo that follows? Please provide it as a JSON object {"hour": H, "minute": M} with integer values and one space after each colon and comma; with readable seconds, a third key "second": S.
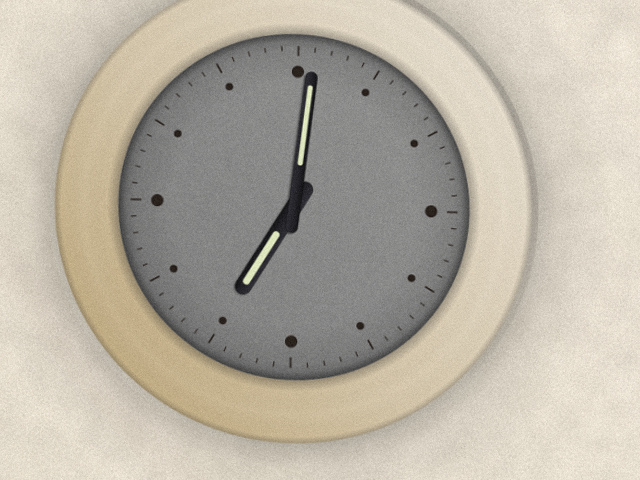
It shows {"hour": 7, "minute": 1}
